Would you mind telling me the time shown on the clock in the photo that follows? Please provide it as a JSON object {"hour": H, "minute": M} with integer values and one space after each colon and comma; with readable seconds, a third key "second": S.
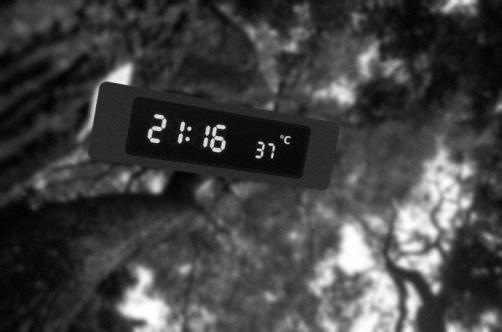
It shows {"hour": 21, "minute": 16}
